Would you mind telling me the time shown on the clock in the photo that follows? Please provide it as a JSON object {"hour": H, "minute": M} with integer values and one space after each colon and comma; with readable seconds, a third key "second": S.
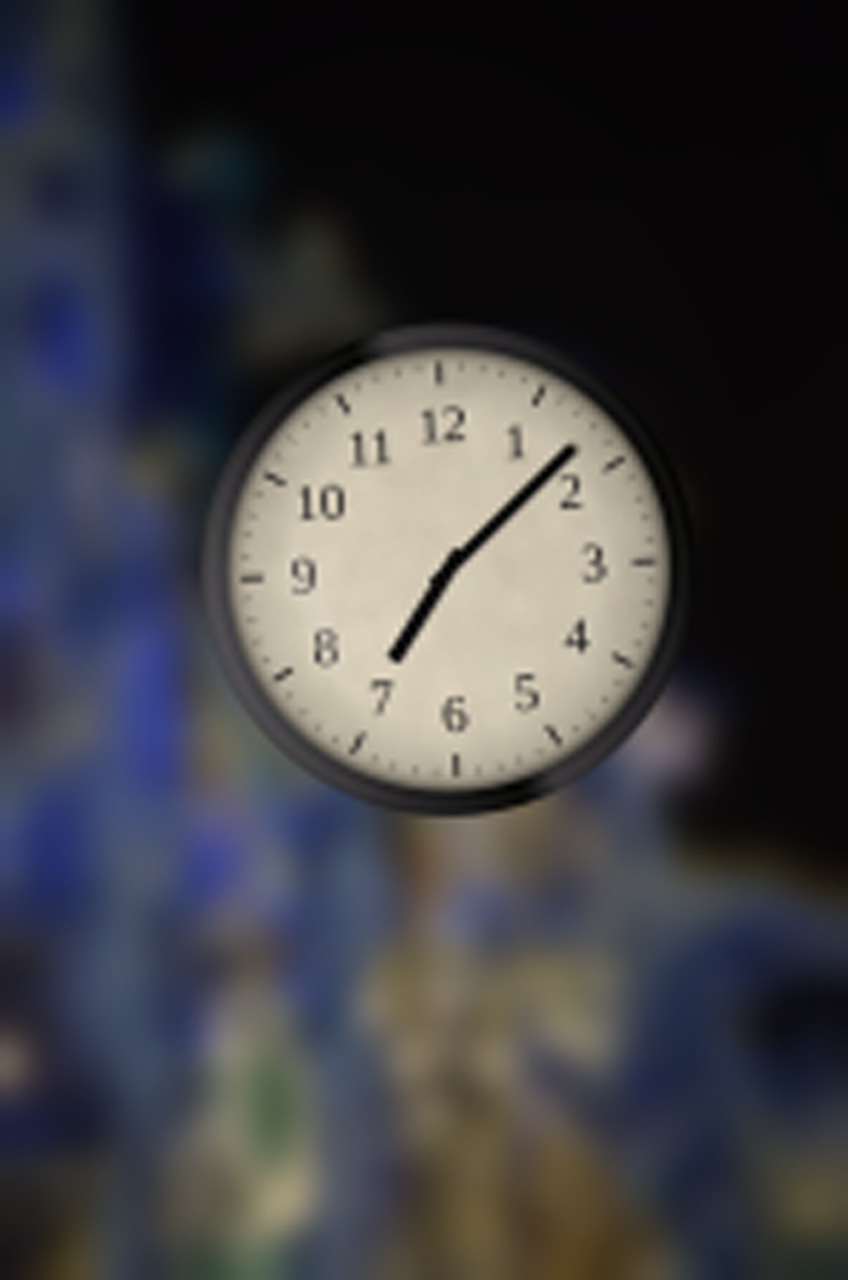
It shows {"hour": 7, "minute": 8}
